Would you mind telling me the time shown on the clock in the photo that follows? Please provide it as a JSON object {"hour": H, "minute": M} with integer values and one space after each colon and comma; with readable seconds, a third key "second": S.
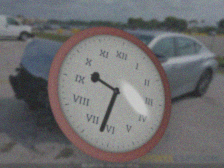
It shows {"hour": 9, "minute": 32}
